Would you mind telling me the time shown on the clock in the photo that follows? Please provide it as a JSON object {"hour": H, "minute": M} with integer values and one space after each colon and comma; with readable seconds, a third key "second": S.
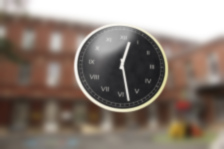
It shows {"hour": 12, "minute": 28}
